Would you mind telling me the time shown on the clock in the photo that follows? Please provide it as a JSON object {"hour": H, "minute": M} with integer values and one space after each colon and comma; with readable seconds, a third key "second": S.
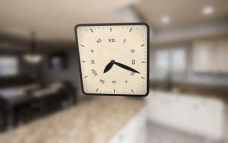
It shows {"hour": 7, "minute": 19}
